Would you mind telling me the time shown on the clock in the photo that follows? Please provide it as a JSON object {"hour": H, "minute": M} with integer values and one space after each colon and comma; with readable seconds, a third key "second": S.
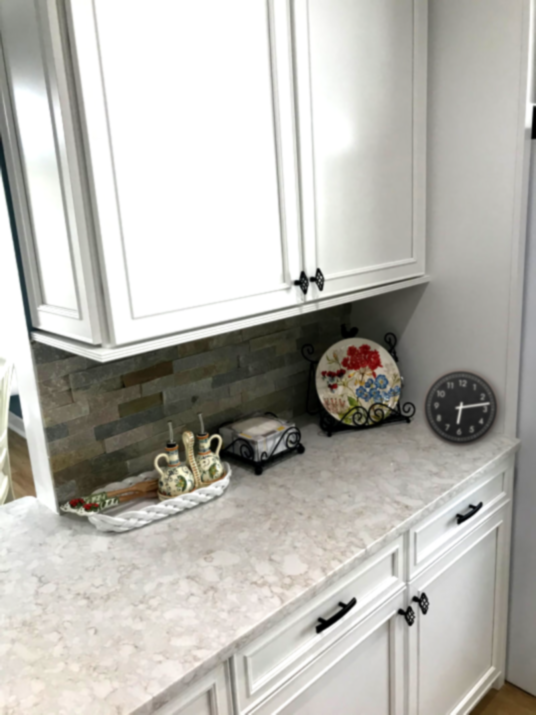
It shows {"hour": 6, "minute": 13}
